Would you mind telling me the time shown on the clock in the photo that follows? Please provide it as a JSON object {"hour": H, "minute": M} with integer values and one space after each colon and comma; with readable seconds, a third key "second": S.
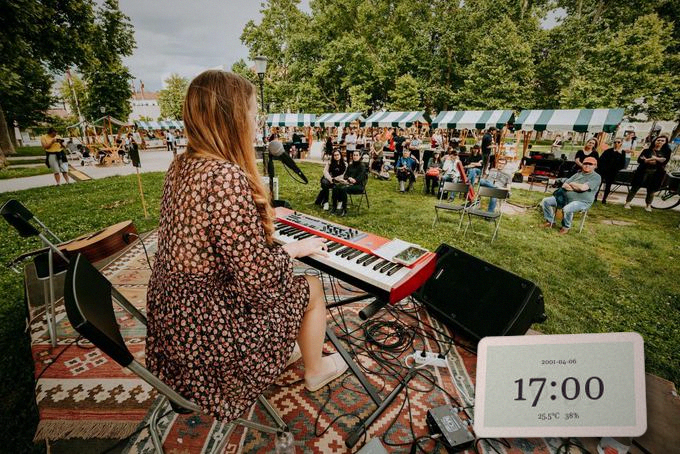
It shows {"hour": 17, "minute": 0}
